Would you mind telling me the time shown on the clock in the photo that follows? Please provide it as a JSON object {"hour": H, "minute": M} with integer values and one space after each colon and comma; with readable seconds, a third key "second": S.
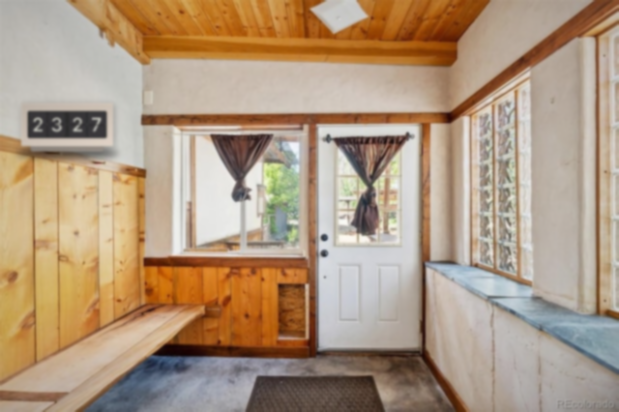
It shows {"hour": 23, "minute": 27}
